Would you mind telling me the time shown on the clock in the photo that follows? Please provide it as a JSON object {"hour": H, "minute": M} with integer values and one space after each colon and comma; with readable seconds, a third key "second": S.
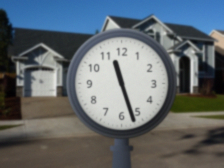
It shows {"hour": 11, "minute": 27}
